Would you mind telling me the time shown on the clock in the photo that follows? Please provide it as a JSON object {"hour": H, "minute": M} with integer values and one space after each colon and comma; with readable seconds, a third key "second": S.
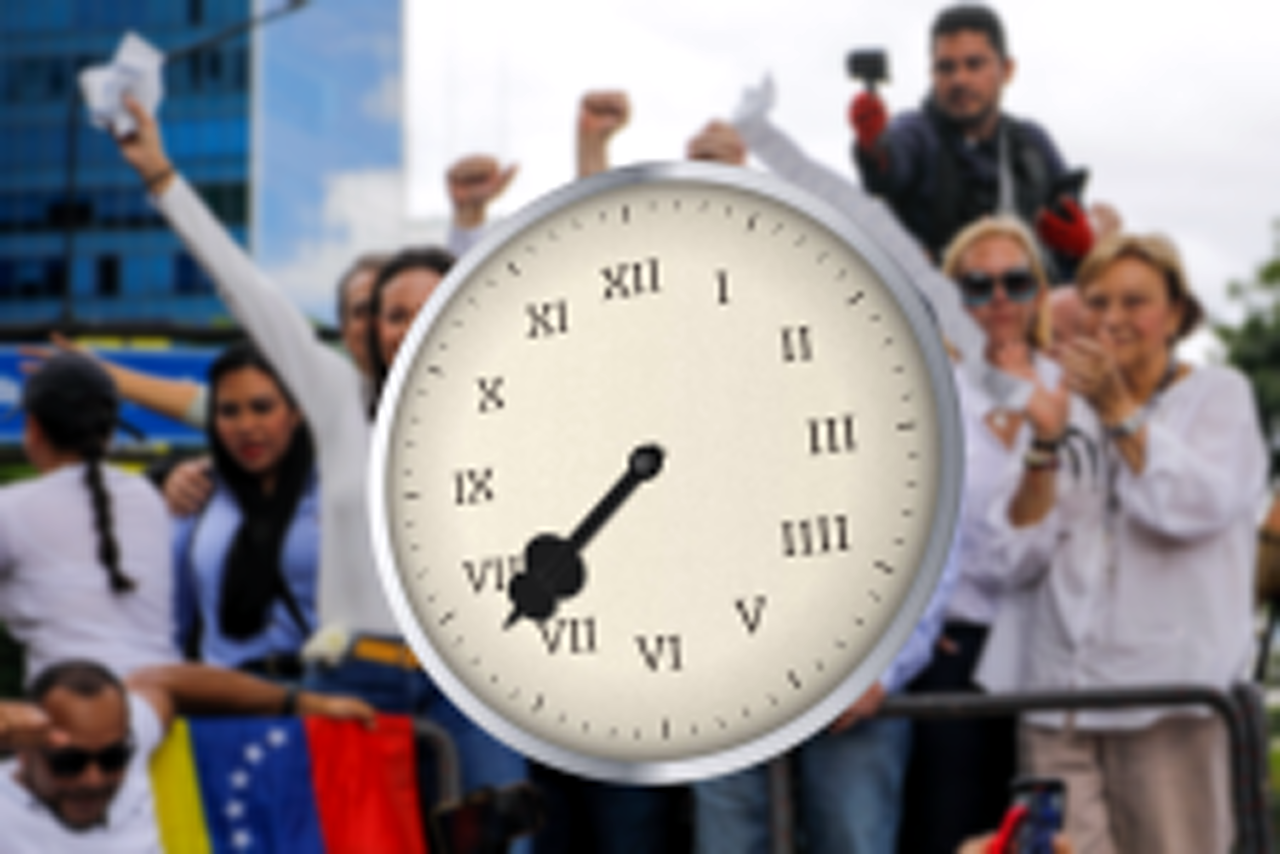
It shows {"hour": 7, "minute": 38}
